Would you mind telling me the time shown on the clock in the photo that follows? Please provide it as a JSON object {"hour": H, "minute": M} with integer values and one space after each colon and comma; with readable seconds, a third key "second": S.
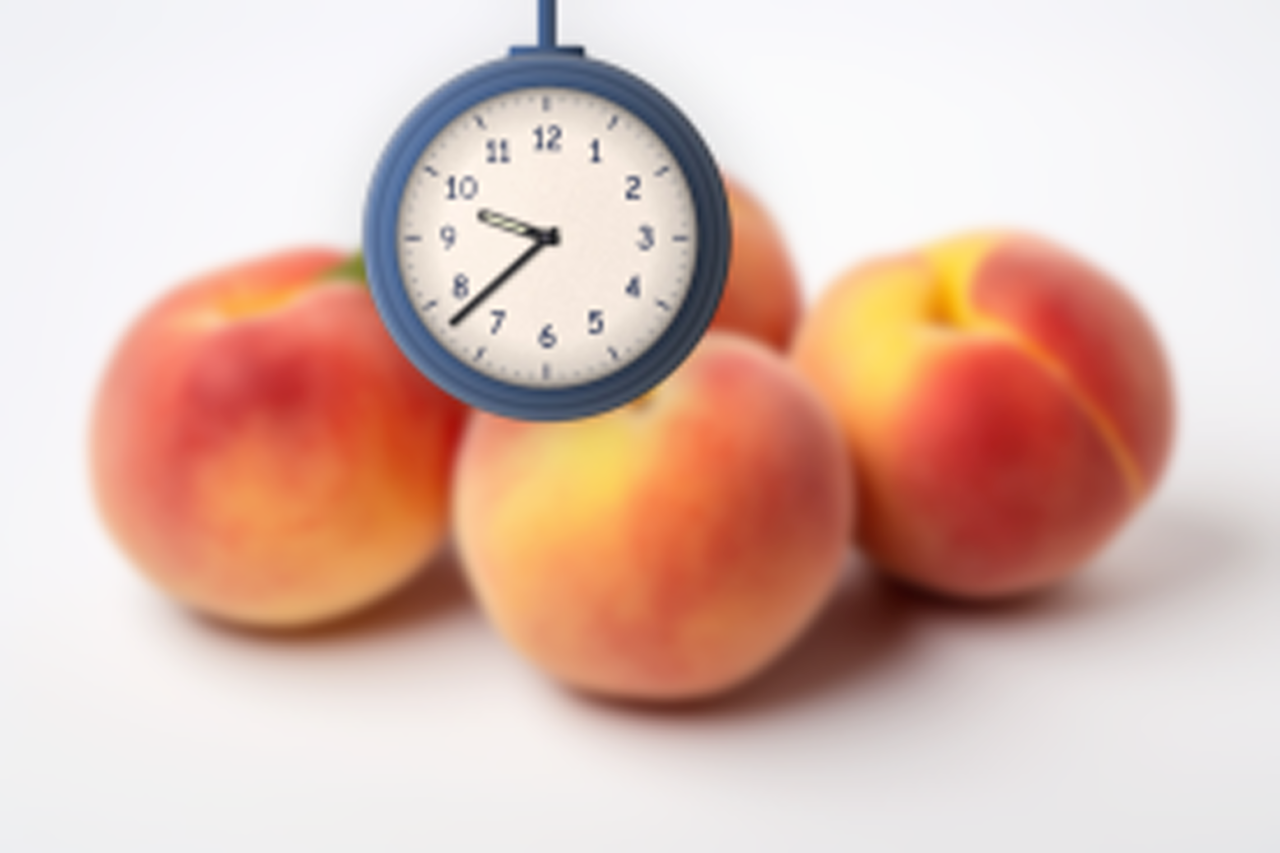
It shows {"hour": 9, "minute": 38}
